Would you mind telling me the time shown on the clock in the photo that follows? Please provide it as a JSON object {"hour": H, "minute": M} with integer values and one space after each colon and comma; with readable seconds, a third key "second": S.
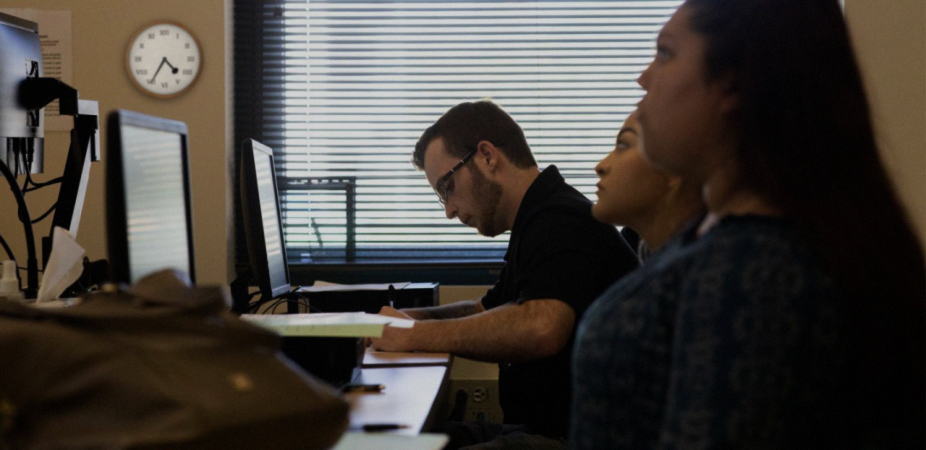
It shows {"hour": 4, "minute": 35}
